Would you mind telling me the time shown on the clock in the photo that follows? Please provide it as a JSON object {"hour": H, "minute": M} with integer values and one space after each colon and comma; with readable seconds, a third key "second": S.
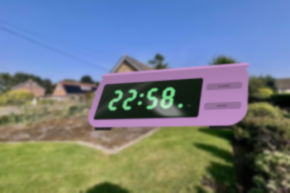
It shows {"hour": 22, "minute": 58}
